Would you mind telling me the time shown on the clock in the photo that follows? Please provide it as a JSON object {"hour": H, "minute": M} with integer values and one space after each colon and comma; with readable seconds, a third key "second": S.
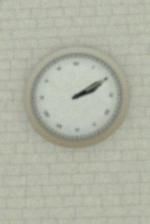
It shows {"hour": 2, "minute": 10}
